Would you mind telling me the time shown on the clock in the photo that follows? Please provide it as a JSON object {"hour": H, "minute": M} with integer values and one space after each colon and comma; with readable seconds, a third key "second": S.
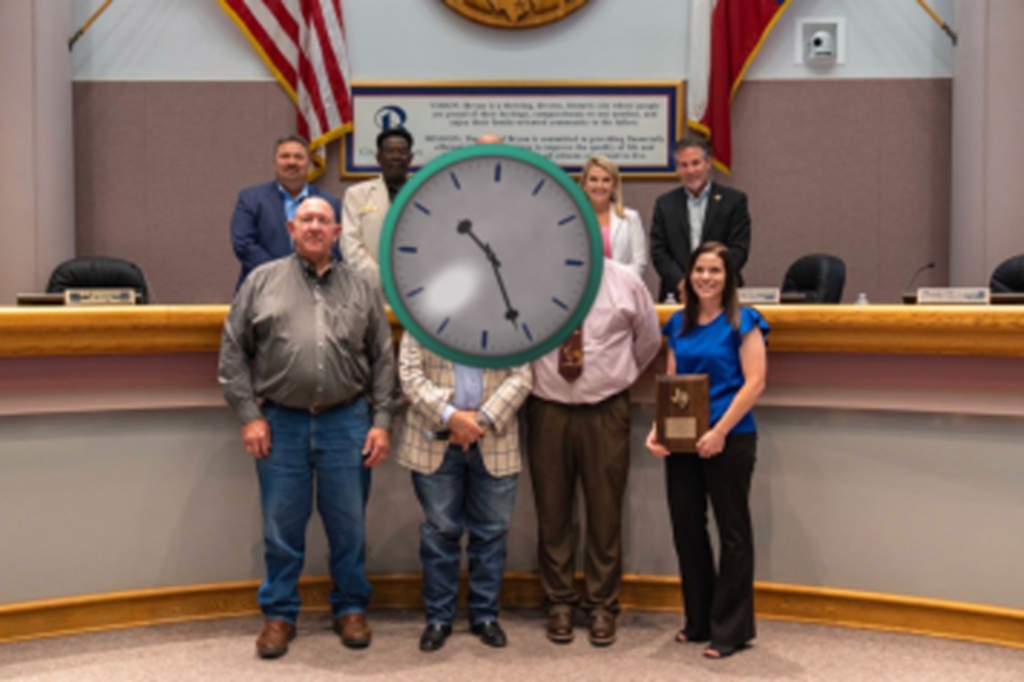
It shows {"hour": 10, "minute": 26}
